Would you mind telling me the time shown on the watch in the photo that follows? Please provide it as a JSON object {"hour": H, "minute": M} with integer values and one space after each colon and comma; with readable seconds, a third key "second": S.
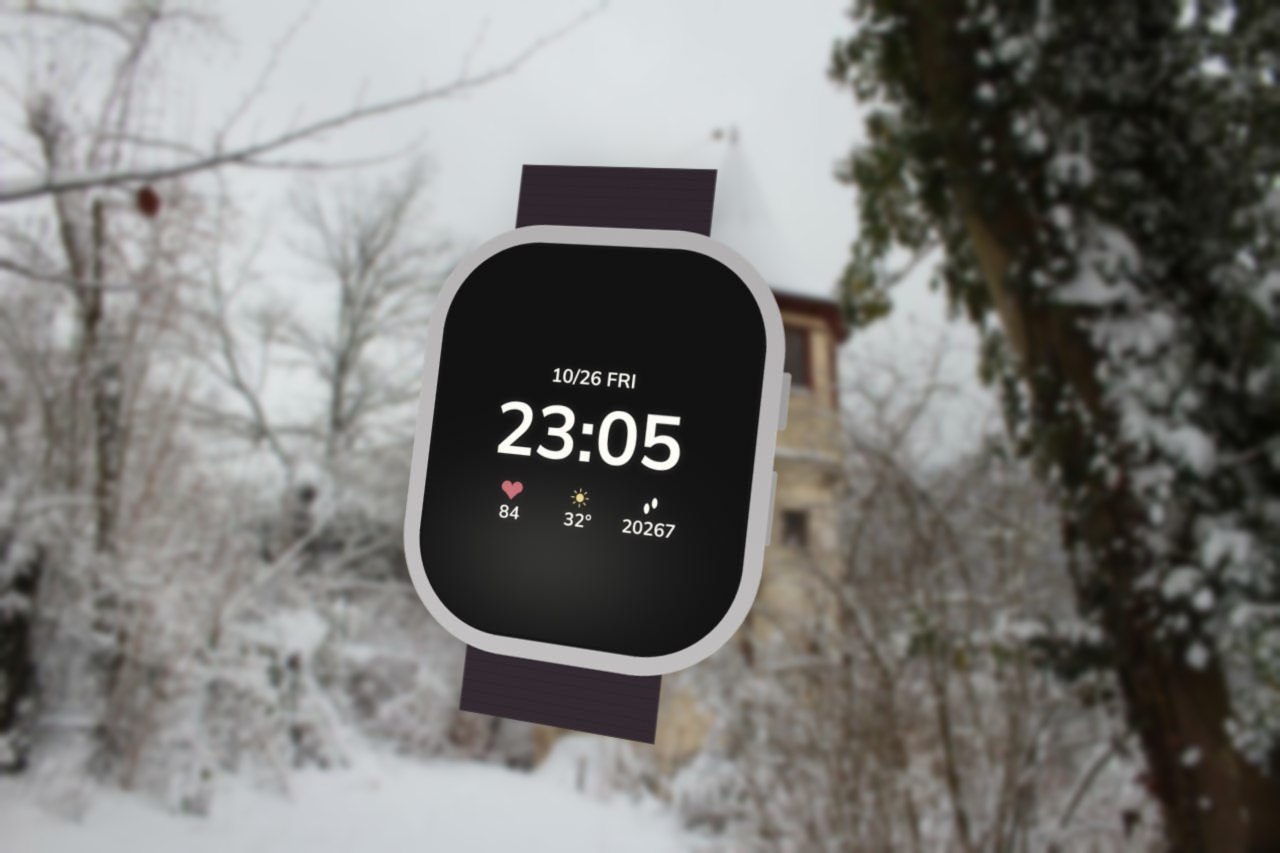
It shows {"hour": 23, "minute": 5}
